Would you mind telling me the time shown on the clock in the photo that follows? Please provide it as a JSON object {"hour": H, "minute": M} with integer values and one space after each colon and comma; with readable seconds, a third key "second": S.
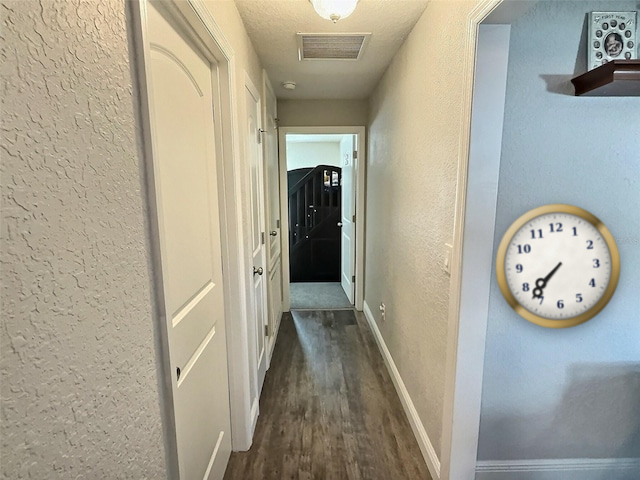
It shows {"hour": 7, "minute": 37}
